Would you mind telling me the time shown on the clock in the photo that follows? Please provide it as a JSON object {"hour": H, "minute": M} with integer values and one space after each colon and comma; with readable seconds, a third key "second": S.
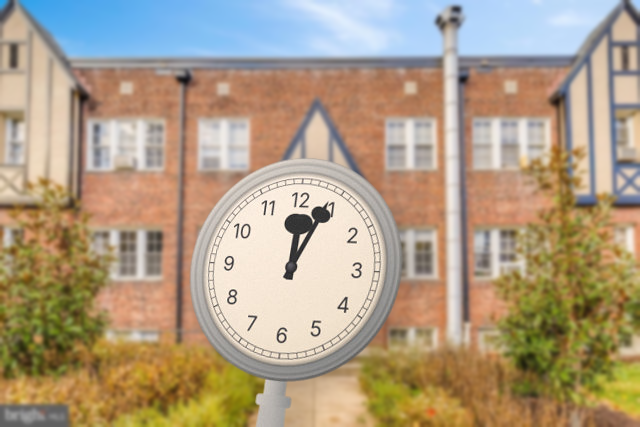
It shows {"hour": 12, "minute": 4}
